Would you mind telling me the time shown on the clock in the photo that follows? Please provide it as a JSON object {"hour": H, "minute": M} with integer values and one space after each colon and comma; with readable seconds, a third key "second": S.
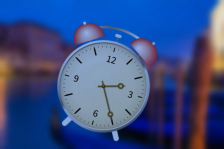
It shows {"hour": 2, "minute": 25}
